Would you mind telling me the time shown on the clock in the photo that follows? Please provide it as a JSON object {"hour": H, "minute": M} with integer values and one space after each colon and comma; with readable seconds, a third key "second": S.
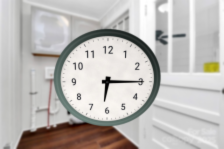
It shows {"hour": 6, "minute": 15}
